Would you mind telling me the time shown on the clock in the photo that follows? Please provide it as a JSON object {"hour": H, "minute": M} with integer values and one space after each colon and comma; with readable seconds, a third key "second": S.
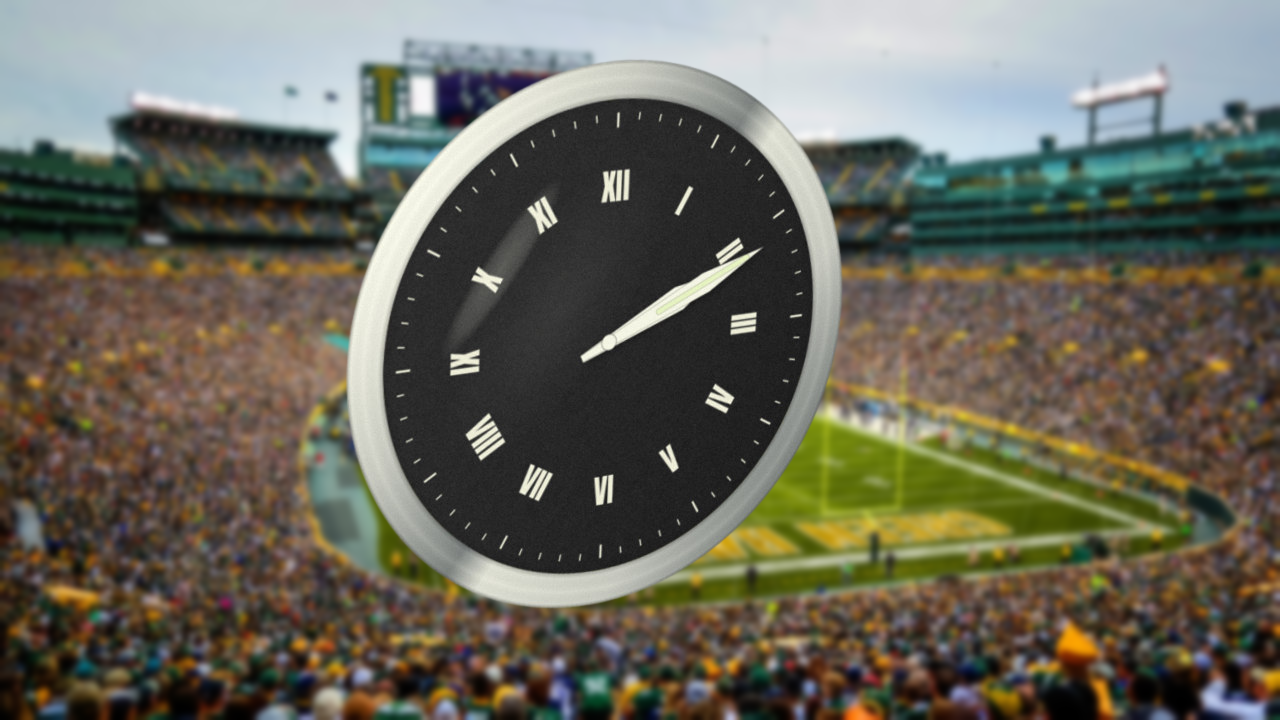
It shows {"hour": 2, "minute": 11}
